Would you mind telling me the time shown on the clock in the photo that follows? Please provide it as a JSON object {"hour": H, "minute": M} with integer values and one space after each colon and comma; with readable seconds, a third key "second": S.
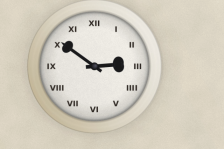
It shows {"hour": 2, "minute": 51}
